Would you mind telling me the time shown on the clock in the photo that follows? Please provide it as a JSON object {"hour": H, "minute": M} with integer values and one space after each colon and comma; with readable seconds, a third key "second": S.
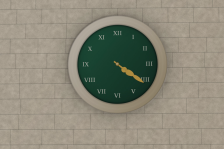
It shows {"hour": 4, "minute": 21}
